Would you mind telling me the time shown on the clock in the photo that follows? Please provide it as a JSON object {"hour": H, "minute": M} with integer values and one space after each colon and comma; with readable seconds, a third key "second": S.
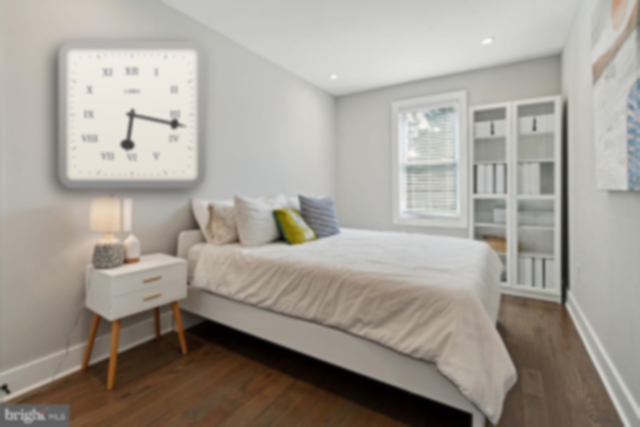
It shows {"hour": 6, "minute": 17}
